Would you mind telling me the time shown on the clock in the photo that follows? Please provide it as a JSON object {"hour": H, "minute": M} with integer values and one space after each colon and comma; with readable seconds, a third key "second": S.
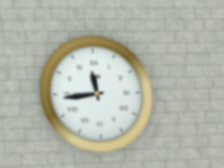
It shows {"hour": 11, "minute": 44}
